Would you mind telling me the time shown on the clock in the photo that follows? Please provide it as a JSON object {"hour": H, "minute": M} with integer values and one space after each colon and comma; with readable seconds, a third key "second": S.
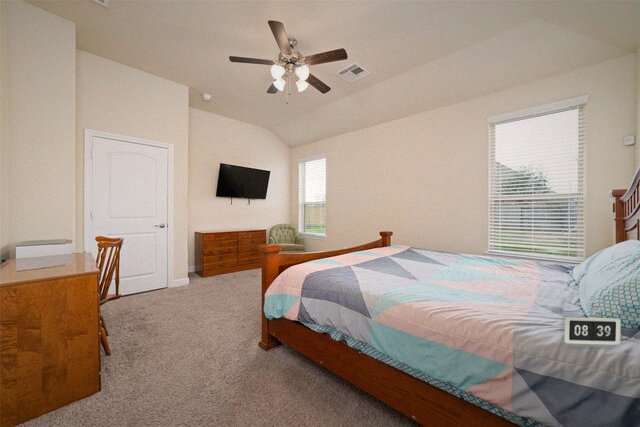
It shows {"hour": 8, "minute": 39}
